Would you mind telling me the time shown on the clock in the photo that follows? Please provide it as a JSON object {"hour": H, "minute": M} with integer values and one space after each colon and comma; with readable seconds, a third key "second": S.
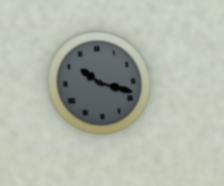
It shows {"hour": 10, "minute": 18}
